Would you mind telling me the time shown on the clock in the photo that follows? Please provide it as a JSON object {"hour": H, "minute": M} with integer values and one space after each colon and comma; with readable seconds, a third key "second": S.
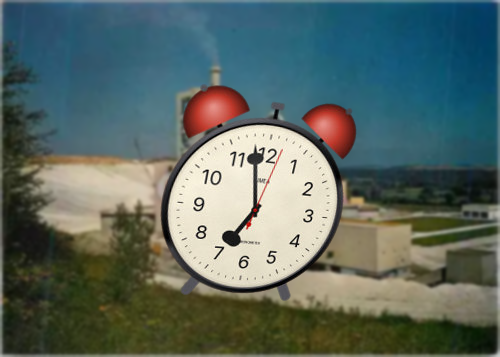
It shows {"hour": 6, "minute": 58, "second": 2}
